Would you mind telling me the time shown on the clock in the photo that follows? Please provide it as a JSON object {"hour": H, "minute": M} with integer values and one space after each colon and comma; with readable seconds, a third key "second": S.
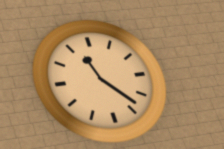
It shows {"hour": 11, "minute": 23}
